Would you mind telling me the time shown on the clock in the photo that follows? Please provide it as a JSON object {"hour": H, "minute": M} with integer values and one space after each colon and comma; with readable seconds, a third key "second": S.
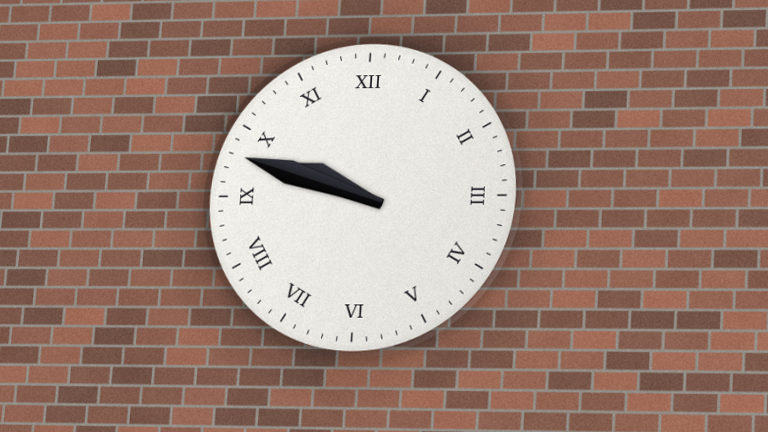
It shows {"hour": 9, "minute": 48}
